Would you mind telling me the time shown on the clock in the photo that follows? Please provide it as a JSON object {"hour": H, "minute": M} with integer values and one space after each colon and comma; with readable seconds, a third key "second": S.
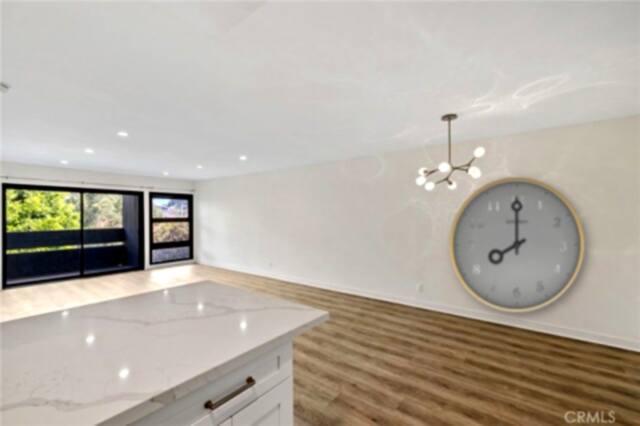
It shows {"hour": 8, "minute": 0}
